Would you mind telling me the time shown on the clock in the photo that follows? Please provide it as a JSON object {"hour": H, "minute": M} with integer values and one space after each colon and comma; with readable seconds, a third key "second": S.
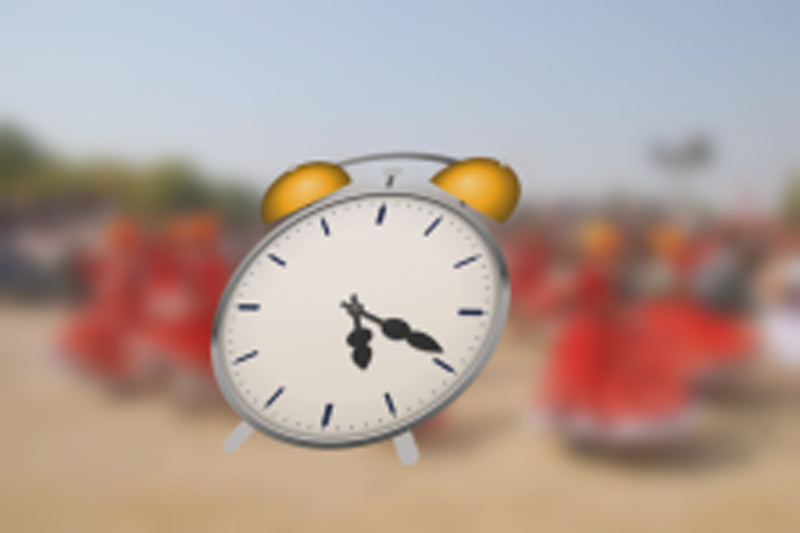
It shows {"hour": 5, "minute": 19}
